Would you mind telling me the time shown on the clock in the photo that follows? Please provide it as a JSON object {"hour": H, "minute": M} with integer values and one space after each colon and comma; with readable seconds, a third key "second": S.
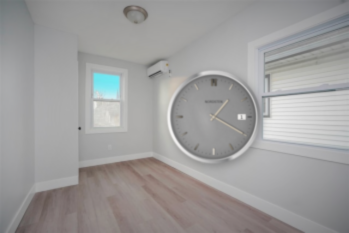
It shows {"hour": 1, "minute": 20}
